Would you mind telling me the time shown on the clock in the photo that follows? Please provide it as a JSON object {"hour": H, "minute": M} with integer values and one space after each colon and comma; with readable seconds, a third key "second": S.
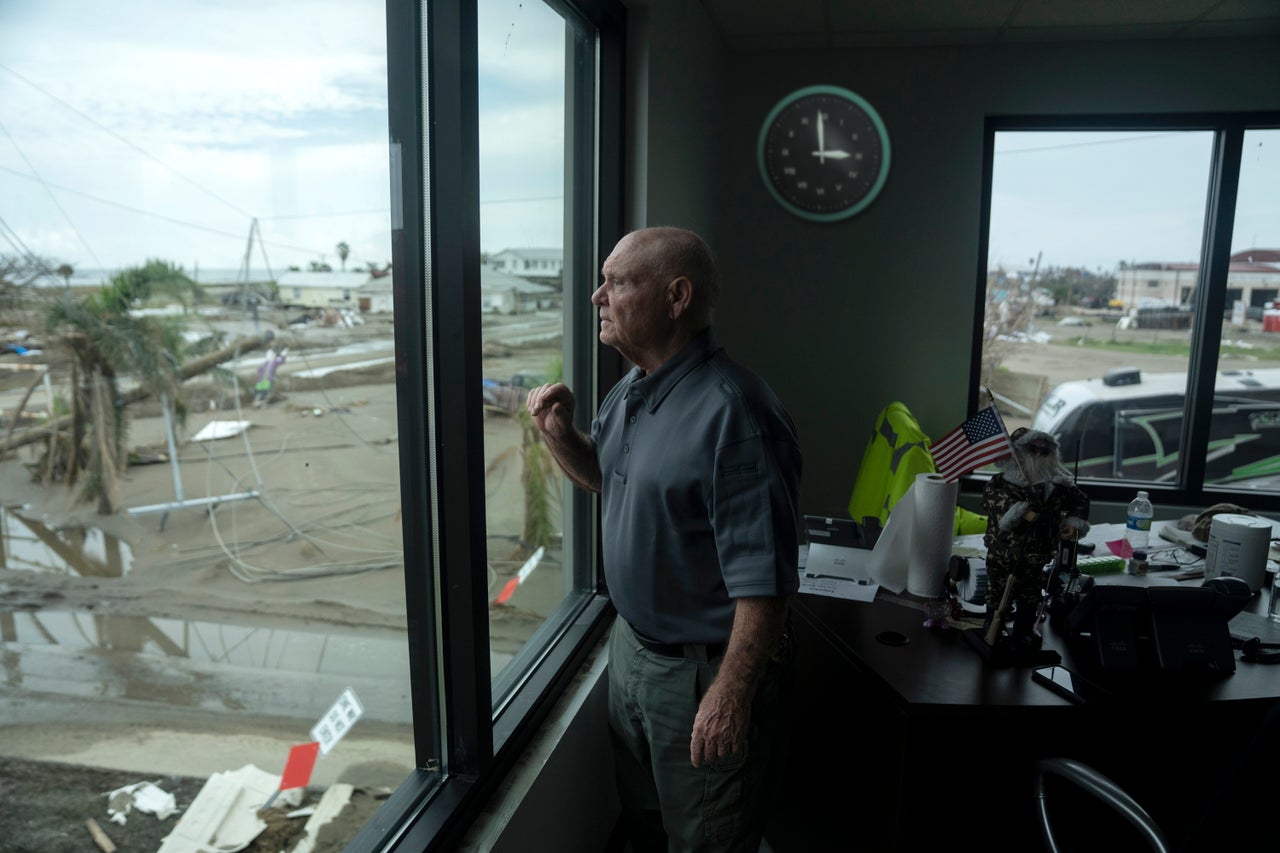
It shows {"hour": 2, "minute": 59}
